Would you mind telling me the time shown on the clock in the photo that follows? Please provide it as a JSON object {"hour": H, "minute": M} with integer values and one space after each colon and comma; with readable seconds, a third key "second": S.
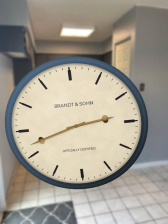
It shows {"hour": 2, "minute": 42}
